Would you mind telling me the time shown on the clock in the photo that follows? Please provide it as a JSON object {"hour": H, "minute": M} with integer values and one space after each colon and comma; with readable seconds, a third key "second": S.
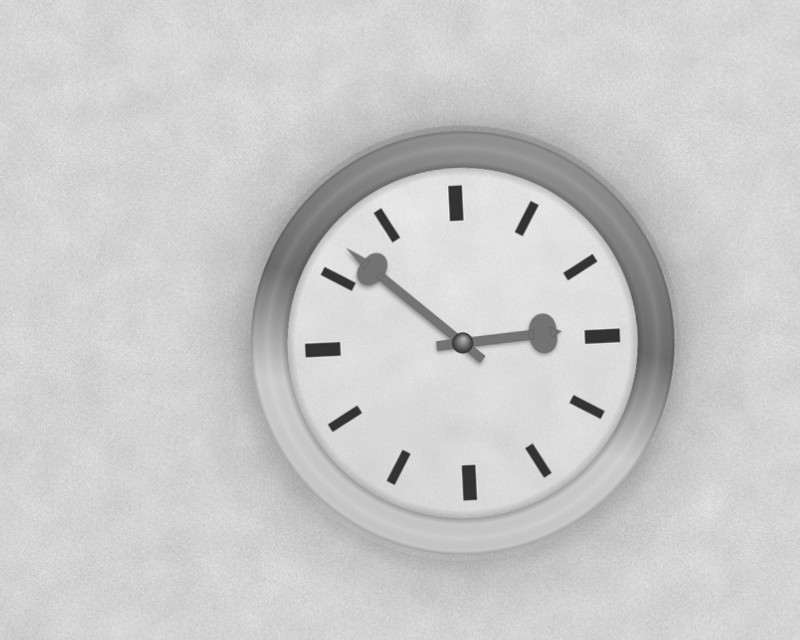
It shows {"hour": 2, "minute": 52}
